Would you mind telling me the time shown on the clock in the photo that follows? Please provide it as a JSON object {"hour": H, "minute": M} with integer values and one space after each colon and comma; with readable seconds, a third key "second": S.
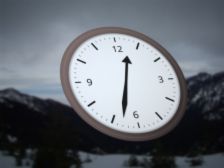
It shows {"hour": 12, "minute": 33}
